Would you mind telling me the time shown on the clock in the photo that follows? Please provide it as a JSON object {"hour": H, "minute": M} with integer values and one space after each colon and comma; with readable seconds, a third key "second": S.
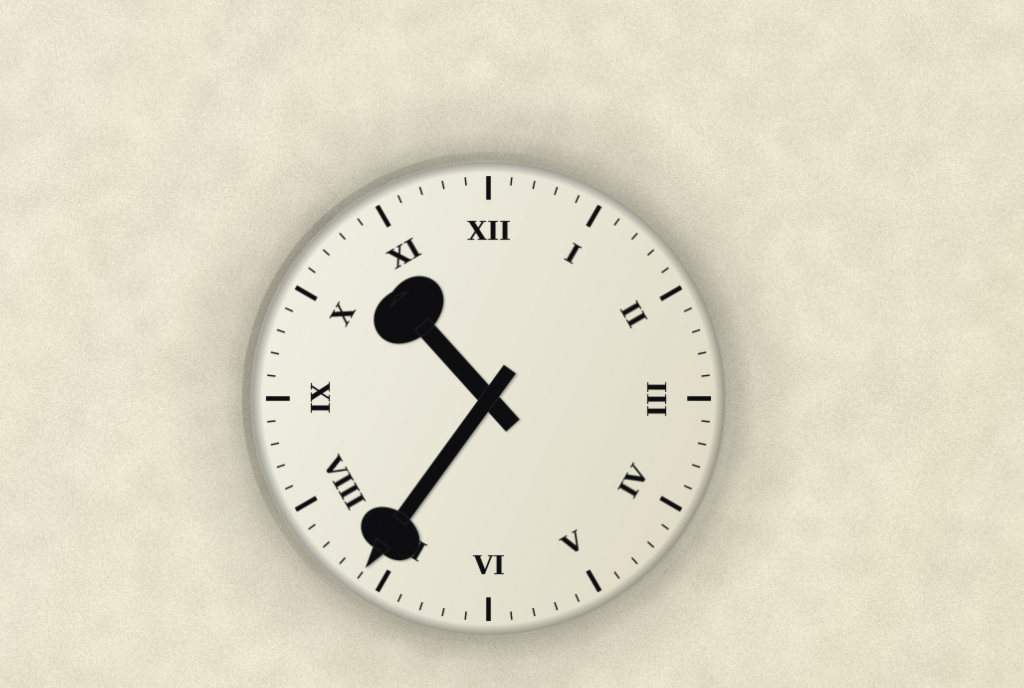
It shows {"hour": 10, "minute": 36}
